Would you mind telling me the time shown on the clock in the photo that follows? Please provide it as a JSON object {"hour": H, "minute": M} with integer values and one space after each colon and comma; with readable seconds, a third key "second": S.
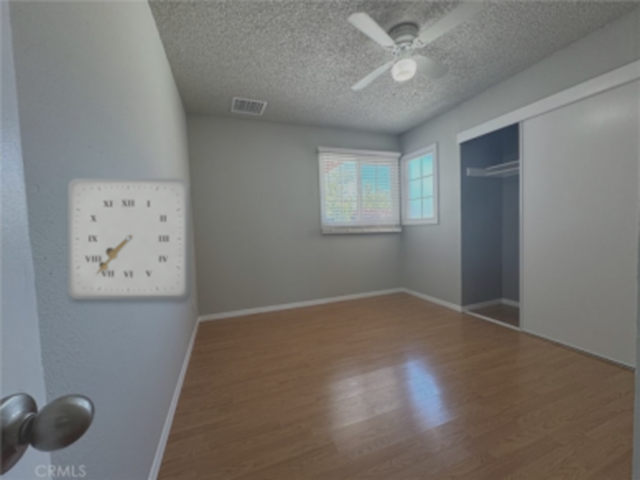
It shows {"hour": 7, "minute": 37}
